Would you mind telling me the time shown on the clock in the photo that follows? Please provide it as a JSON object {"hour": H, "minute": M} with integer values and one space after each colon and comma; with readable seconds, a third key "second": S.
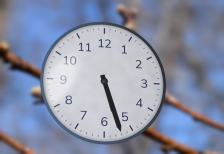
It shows {"hour": 5, "minute": 27}
